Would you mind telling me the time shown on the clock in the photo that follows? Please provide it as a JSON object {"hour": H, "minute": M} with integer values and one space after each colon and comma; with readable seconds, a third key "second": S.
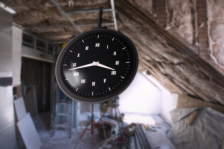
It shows {"hour": 3, "minute": 43}
